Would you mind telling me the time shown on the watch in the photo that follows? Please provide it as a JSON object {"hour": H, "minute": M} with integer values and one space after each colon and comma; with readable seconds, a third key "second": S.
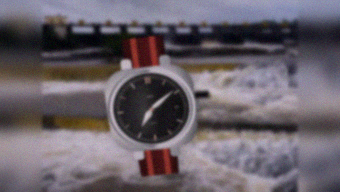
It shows {"hour": 7, "minute": 9}
